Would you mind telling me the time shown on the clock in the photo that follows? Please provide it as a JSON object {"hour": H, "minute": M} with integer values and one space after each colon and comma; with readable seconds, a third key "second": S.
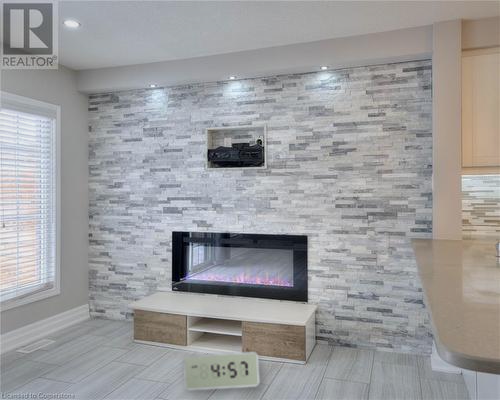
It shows {"hour": 4, "minute": 57}
